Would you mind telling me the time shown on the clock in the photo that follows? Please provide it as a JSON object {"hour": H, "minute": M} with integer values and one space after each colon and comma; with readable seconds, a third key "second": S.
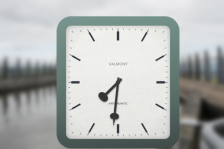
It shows {"hour": 7, "minute": 31}
